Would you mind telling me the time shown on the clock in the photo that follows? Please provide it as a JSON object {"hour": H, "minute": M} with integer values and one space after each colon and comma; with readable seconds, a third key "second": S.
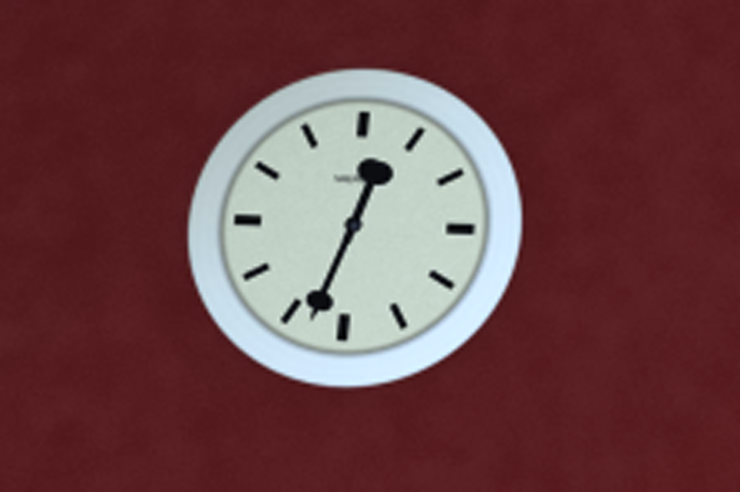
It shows {"hour": 12, "minute": 33}
